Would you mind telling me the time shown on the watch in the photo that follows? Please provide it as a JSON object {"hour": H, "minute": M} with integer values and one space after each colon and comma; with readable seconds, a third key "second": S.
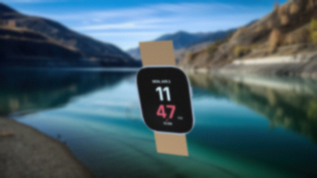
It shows {"hour": 11, "minute": 47}
